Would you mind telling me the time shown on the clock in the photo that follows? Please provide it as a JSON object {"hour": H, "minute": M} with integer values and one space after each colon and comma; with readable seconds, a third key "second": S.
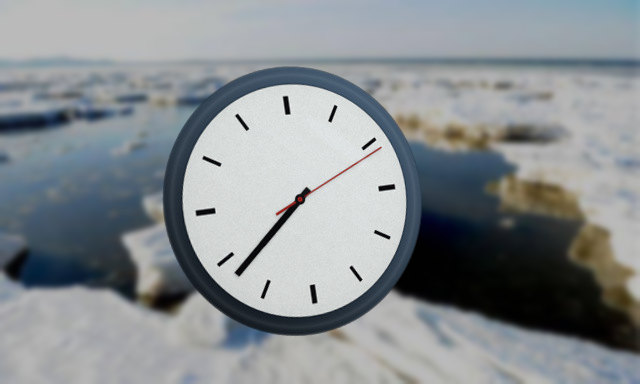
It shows {"hour": 7, "minute": 38, "second": 11}
